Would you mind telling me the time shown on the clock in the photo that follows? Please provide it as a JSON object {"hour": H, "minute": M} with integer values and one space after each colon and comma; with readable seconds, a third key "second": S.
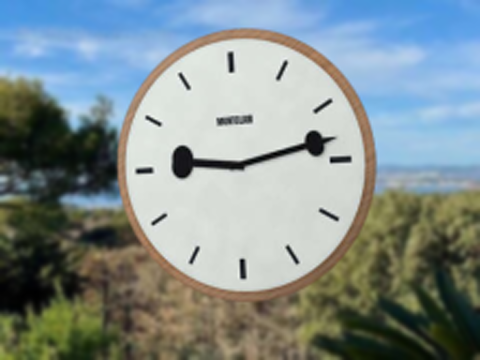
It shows {"hour": 9, "minute": 13}
